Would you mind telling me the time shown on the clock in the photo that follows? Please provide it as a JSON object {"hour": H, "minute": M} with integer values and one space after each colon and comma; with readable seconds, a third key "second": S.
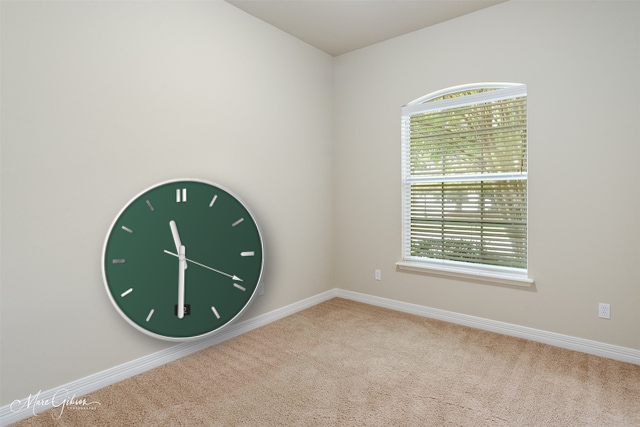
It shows {"hour": 11, "minute": 30, "second": 19}
